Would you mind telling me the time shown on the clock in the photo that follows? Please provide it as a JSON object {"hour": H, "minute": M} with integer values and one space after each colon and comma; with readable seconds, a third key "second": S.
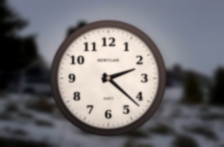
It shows {"hour": 2, "minute": 22}
